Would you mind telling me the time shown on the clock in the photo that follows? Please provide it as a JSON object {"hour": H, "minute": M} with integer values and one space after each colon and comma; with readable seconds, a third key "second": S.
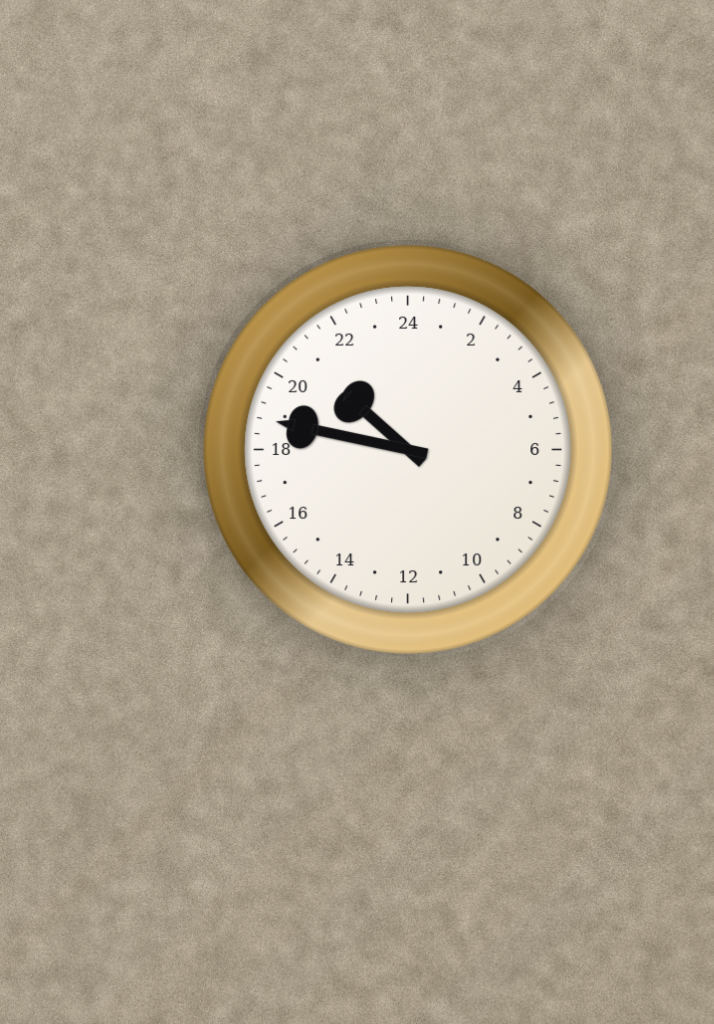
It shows {"hour": 20, "minute": 47}
